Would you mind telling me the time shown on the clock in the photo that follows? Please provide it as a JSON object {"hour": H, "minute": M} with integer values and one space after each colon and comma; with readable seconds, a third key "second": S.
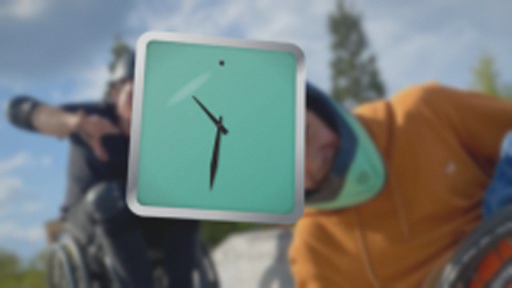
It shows {"hour": 10, "minute": 31}
